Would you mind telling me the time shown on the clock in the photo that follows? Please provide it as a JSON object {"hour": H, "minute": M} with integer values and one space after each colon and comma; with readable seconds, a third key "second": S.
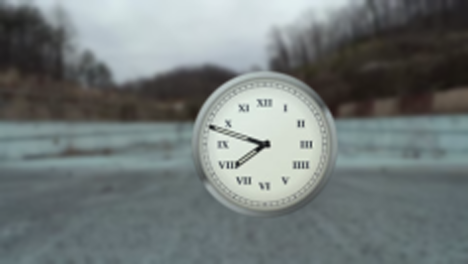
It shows {"hour": 7, "minute": 48}
